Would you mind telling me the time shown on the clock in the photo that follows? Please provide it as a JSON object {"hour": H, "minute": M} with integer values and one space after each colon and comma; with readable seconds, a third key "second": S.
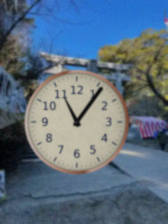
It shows {"hour": 11, "minute": 6}
